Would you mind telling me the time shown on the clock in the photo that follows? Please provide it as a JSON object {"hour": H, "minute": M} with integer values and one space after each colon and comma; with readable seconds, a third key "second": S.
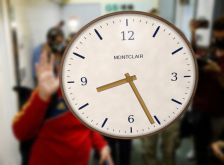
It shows {"hour": 8, "minute": 26}
